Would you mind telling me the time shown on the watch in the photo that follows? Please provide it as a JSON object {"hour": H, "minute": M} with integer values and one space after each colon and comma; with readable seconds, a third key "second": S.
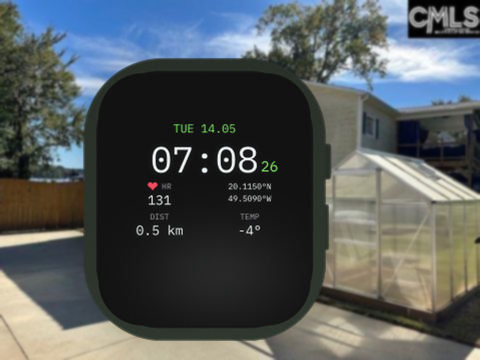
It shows {"hour": 7, "minute": 8, "second": 26}
